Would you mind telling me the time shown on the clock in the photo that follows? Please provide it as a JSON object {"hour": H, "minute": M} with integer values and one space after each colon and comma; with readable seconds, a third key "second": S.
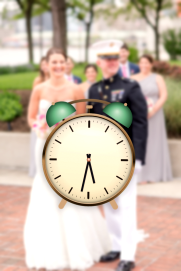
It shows {"hour": 5, "minute": 32}
